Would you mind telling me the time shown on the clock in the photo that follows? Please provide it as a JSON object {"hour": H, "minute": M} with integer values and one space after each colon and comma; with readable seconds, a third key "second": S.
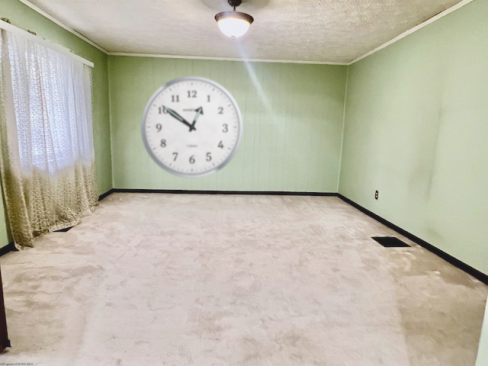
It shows {"hour": 12, "minute": 51}
